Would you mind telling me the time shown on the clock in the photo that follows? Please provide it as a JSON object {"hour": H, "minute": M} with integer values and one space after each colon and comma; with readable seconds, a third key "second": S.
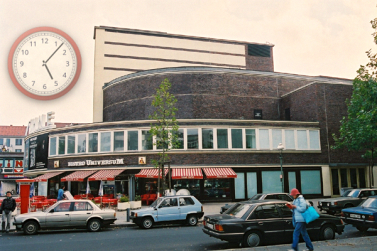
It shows {"hour": 5, "minute": 7}
